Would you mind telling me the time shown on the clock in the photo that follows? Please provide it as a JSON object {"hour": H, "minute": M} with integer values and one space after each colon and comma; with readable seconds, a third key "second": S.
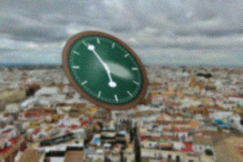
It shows {"hour": 5, "minute": 56}
